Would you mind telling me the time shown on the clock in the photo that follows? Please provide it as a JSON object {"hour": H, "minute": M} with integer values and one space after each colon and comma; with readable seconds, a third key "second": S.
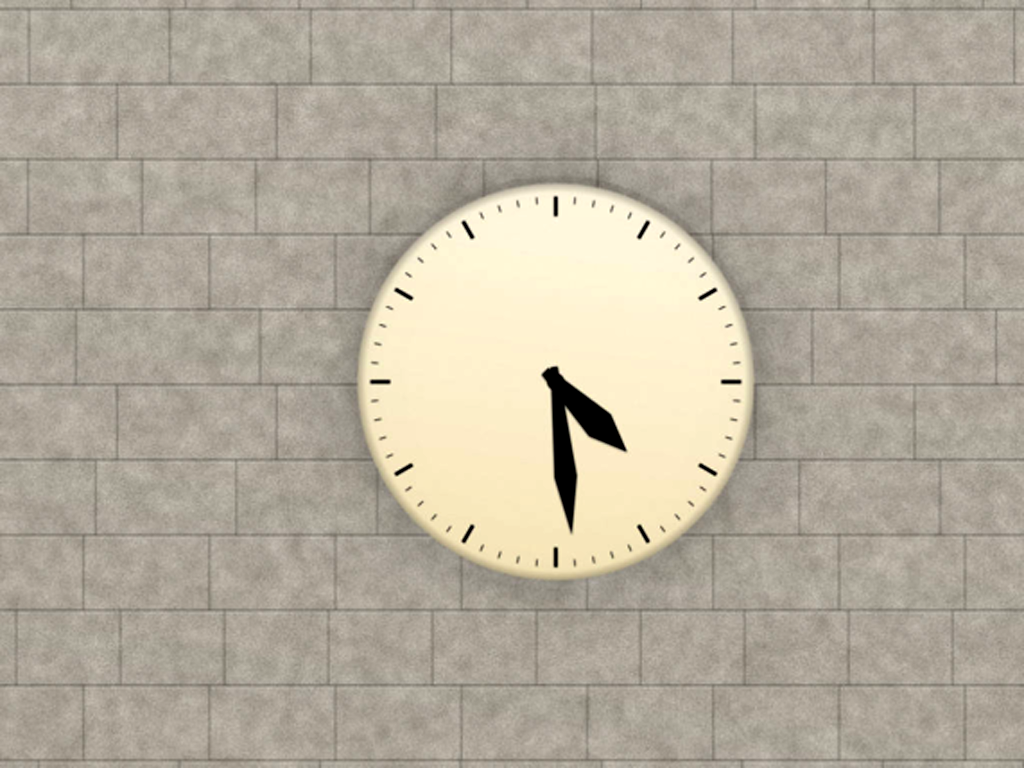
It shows {"hour": 4, "minute": 29}
